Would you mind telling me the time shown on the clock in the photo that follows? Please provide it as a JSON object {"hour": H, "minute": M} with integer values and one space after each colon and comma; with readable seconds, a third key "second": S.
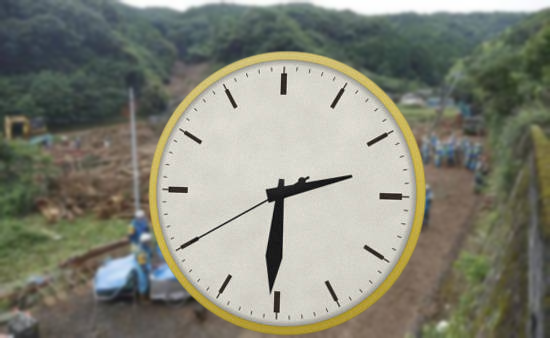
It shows {"hour": 2, "minute": 30, "second": 40}
